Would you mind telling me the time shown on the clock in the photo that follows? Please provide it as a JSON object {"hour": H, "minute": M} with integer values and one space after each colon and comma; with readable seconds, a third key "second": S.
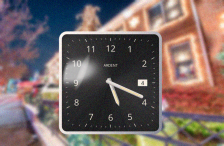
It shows {"hour": 5, "minute": 19}
